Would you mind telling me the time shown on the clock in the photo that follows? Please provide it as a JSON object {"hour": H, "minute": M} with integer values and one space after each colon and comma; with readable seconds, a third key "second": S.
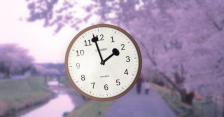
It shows {"hour": 1, "minute": 58}
